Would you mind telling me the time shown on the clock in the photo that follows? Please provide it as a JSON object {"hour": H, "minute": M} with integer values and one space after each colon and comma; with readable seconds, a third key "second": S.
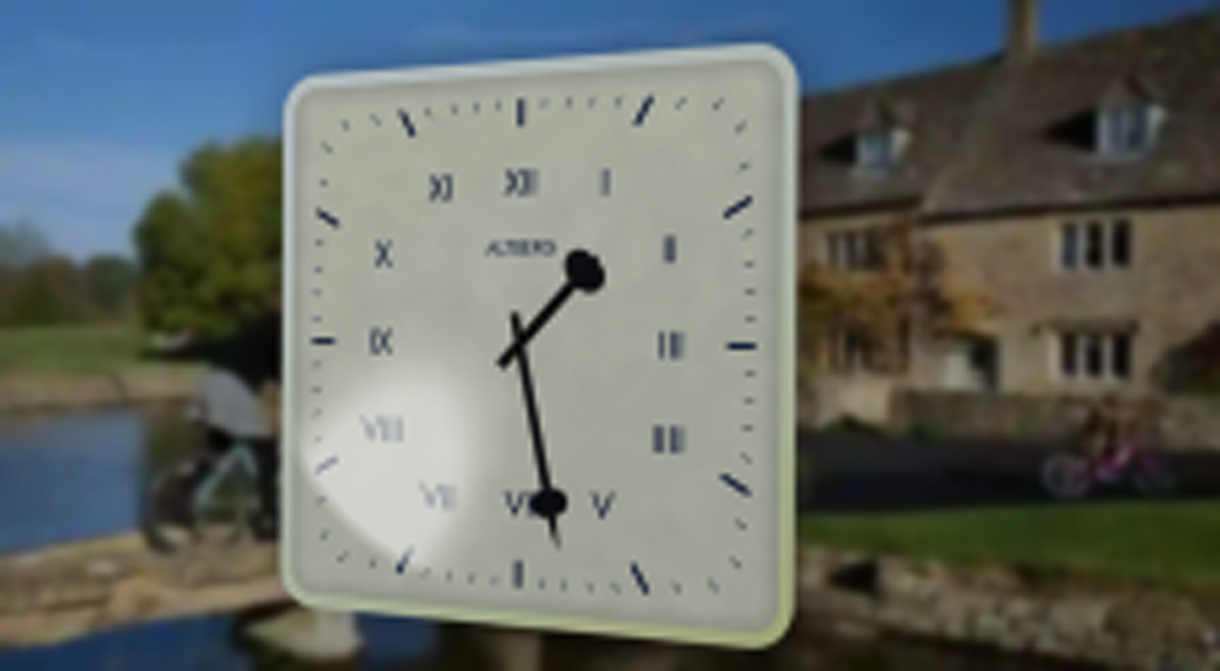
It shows {"hour": 1, "minute": 28}
